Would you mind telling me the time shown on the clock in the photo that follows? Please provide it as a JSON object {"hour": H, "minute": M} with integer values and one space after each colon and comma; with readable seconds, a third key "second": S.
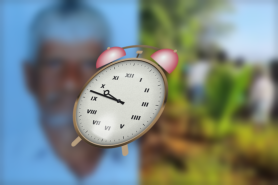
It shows {"hour": 9, "minute": 47}
